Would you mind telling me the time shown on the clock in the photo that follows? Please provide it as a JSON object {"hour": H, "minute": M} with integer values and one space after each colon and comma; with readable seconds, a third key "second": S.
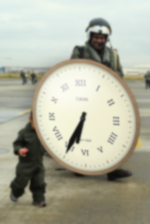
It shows {"hour": 6, "minute": 35}
